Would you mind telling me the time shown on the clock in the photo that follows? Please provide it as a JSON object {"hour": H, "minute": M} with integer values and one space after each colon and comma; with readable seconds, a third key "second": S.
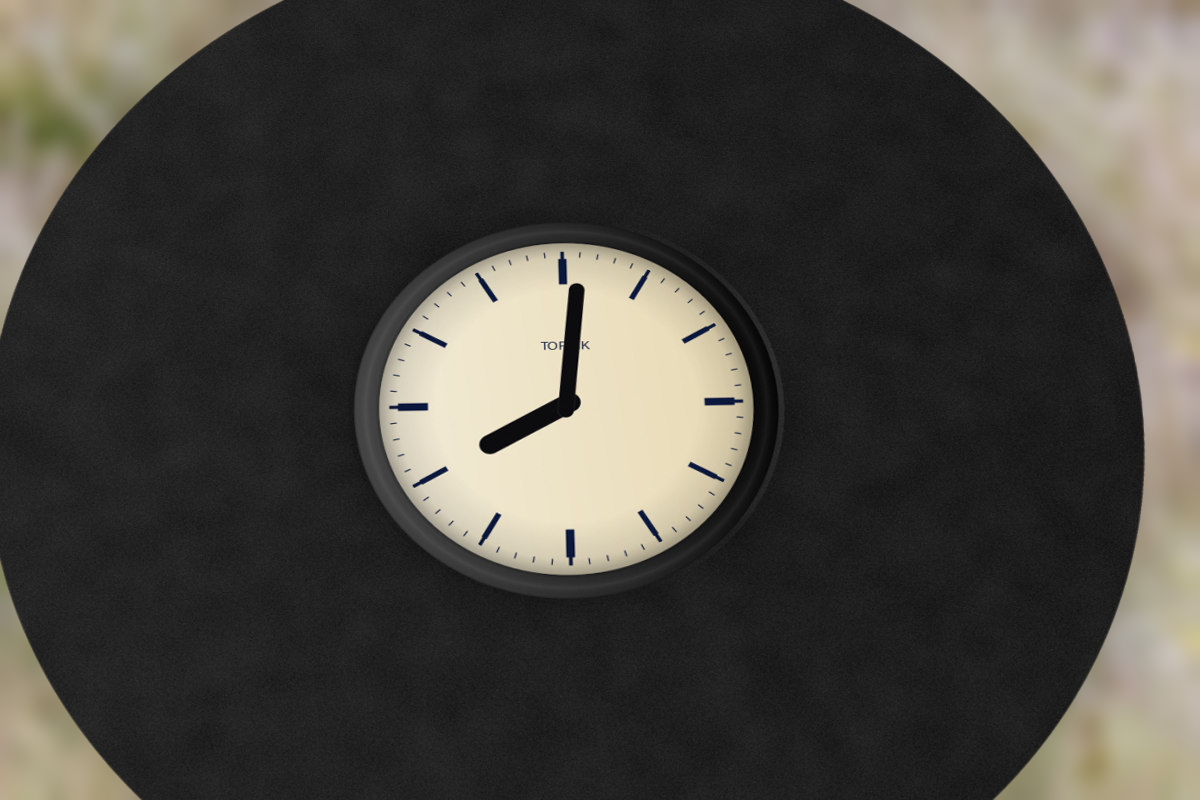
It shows {"hour": 8, "minute": 1}
